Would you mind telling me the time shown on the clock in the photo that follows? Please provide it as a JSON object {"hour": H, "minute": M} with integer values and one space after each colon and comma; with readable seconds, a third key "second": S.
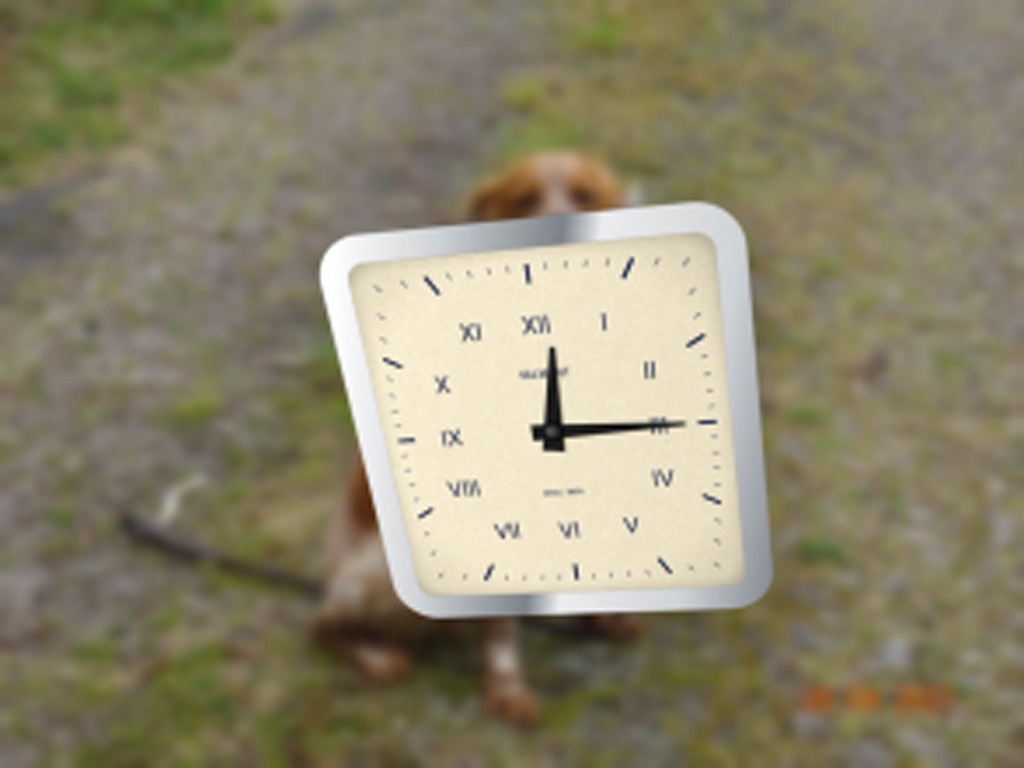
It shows {"hour": 12, "minute": 15}
